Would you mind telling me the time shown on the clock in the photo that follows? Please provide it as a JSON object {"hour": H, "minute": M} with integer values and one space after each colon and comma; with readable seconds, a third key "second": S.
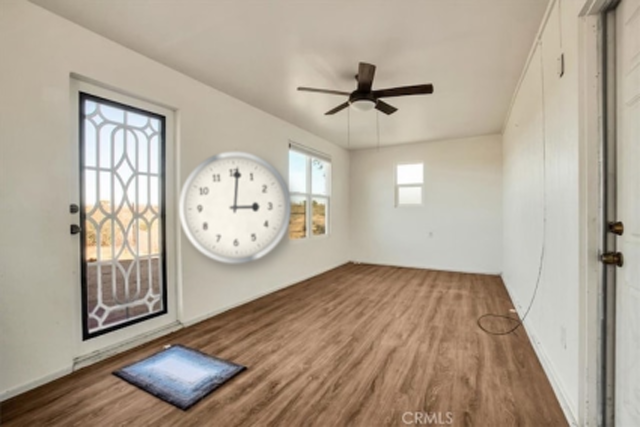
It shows {"hour": 3, "minute": 1}
